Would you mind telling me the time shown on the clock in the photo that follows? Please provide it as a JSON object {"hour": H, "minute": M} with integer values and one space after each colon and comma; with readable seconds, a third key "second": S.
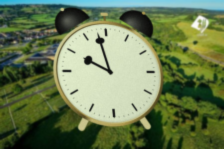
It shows {"hour": 9, "minute": 58}
